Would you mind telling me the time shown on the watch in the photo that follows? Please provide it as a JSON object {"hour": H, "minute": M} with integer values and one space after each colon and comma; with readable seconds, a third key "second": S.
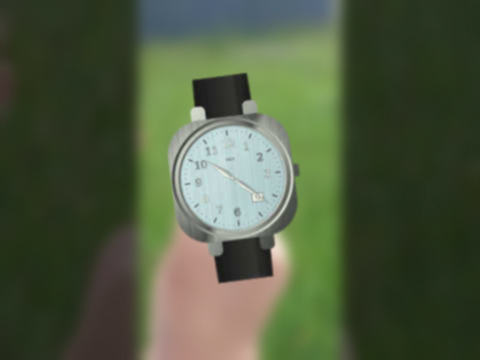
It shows {"hour": 10, "minute": 22}
